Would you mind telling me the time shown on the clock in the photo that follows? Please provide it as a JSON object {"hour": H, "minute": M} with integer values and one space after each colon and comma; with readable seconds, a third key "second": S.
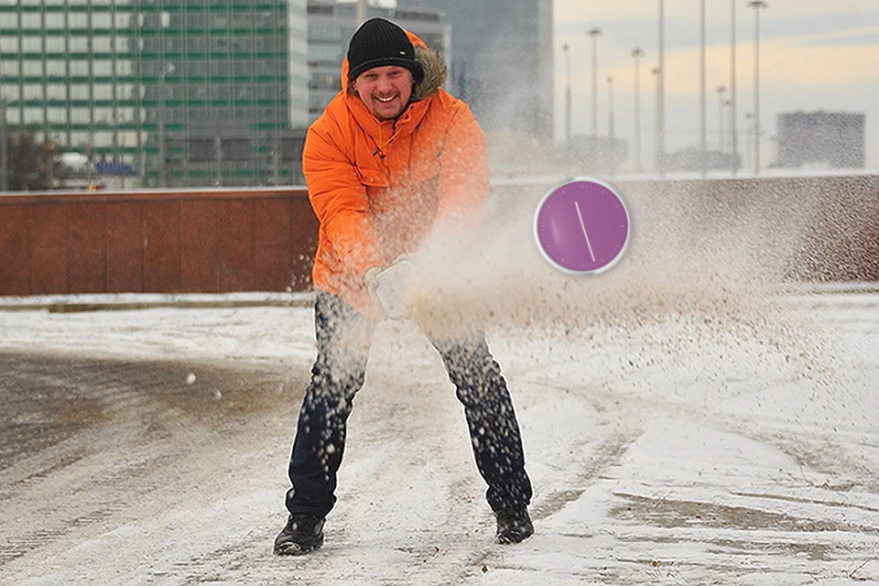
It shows {"hour": 11, "minute": 27}
